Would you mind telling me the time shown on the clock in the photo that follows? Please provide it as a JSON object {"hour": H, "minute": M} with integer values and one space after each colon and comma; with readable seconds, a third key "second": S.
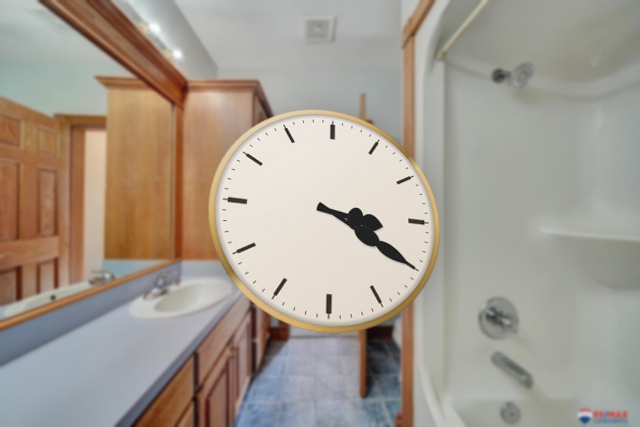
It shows {"hour": 3, "minute": 20}
